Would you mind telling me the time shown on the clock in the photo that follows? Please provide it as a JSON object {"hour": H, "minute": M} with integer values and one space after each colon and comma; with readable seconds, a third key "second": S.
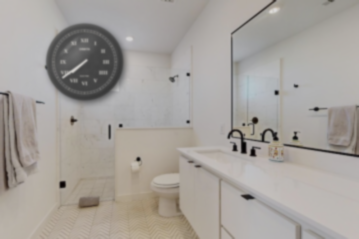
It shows {"hour": 7, "minute": 39}
